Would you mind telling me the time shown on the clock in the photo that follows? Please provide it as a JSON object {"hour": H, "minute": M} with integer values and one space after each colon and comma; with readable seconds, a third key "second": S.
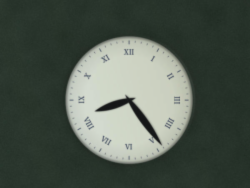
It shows {"hour": 8, "minute": 24}
